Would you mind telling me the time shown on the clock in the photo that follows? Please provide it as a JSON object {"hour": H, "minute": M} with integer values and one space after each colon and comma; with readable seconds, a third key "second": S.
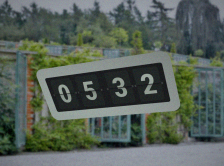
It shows {"hour": 5, "minute": 32}
